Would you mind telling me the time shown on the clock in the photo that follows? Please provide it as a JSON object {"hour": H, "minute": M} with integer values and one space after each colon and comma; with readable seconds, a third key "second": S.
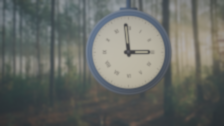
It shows {"hour": 2, "minute": 59}
